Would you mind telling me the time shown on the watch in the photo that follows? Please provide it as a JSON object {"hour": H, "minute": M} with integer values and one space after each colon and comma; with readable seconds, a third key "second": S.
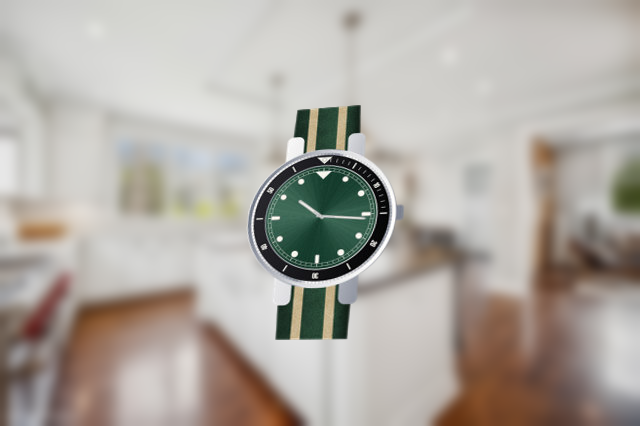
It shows {"hour": 10, "minute": 16}
